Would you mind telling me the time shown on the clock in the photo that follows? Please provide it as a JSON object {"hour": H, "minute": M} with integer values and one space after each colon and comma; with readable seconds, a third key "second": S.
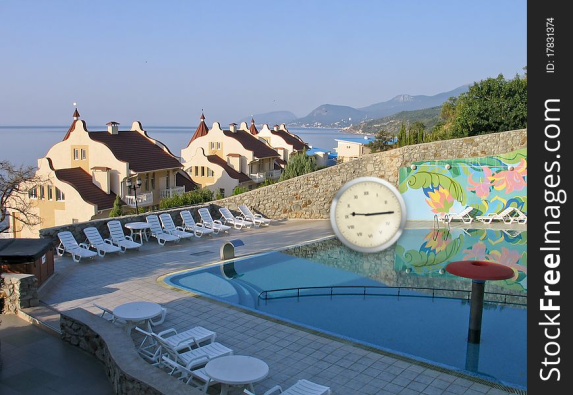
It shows {"hour": 9, "minute": 15}
